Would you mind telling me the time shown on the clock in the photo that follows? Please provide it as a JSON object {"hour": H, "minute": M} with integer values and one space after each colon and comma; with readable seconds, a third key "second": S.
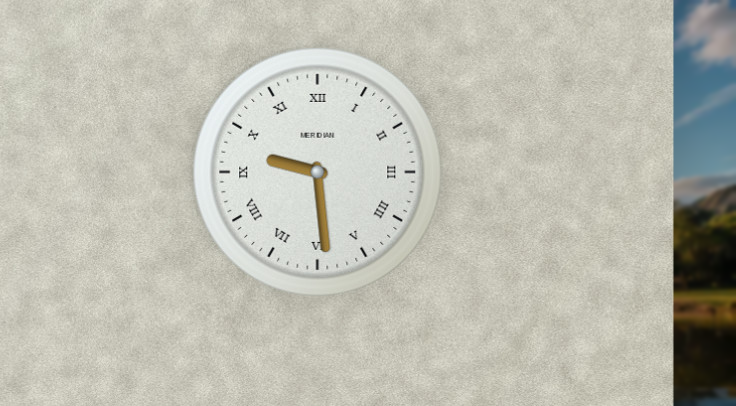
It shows {"hour": 9, "minute": 29}
